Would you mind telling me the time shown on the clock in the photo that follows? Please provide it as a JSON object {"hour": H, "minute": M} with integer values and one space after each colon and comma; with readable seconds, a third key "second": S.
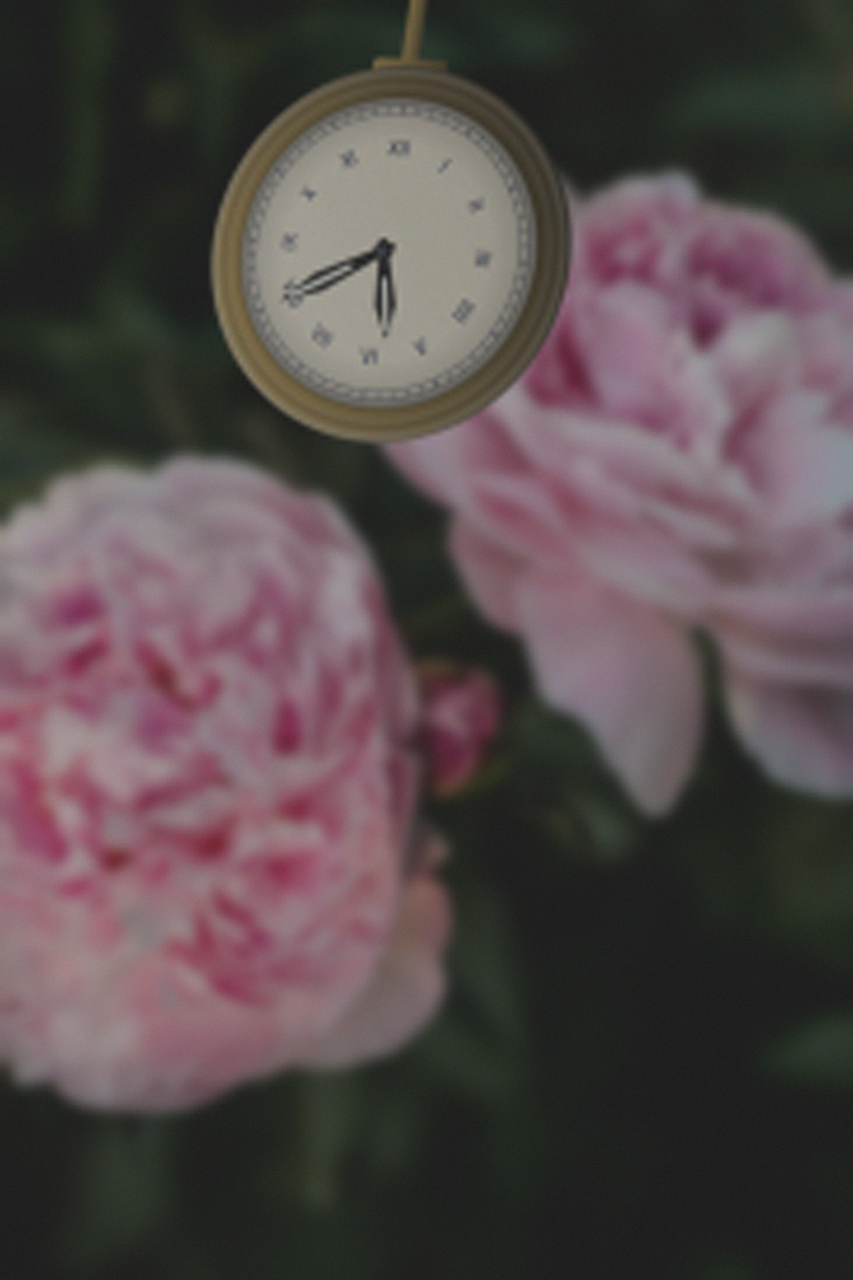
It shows {"hour": 5, "minute": 40}
